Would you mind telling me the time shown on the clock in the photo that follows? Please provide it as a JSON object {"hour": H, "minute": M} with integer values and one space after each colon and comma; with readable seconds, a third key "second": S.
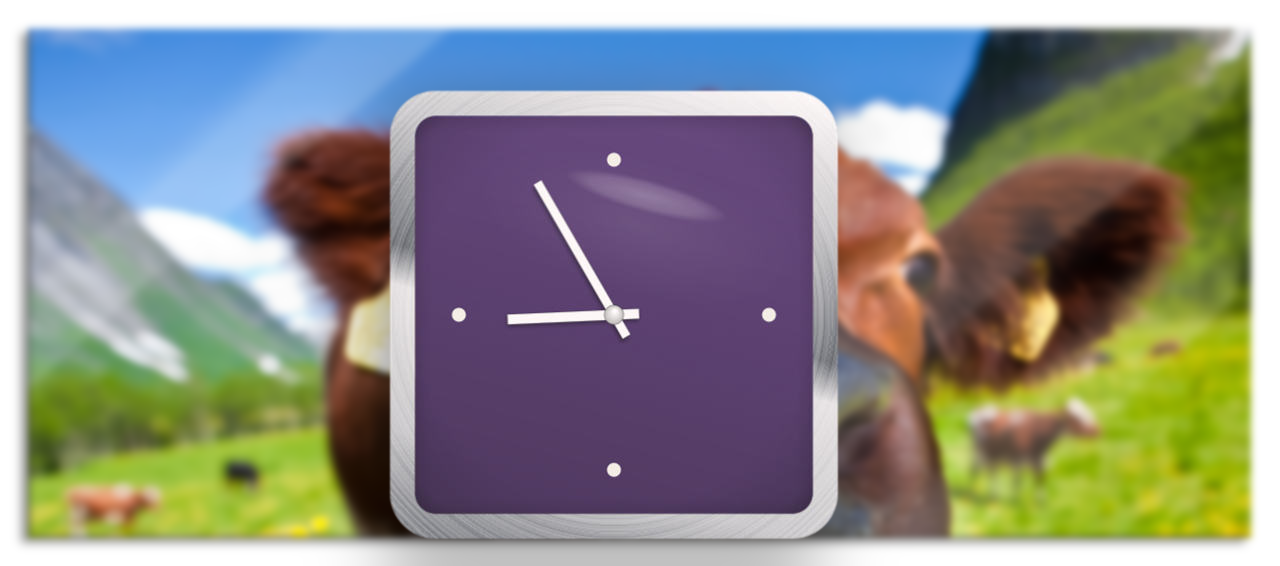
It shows {"hour": 8, "minute": 55}
